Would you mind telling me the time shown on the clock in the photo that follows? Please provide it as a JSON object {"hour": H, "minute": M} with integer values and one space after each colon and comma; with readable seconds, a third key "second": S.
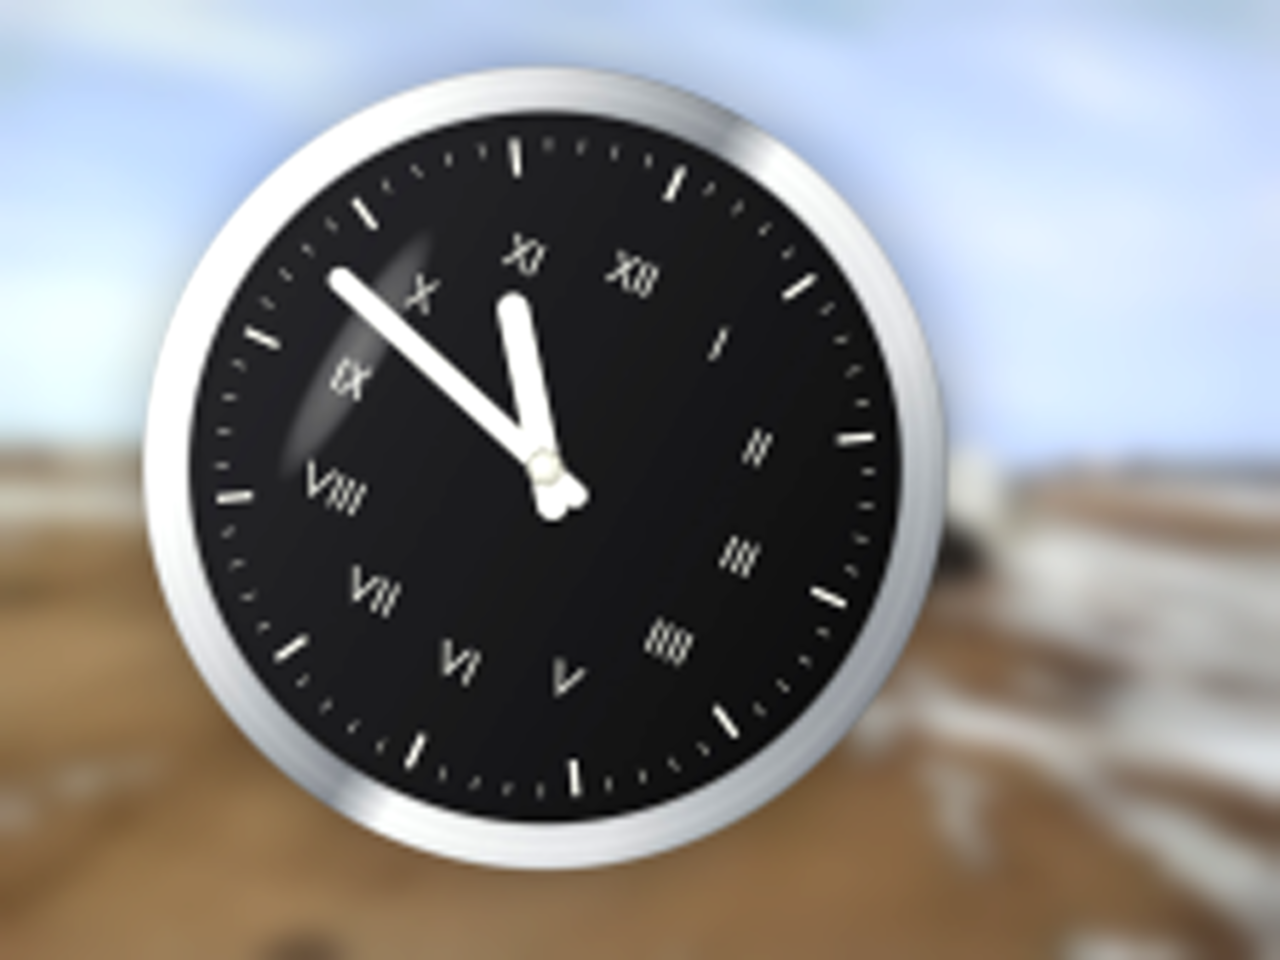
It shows {"hour": 10, "minute": 48}
